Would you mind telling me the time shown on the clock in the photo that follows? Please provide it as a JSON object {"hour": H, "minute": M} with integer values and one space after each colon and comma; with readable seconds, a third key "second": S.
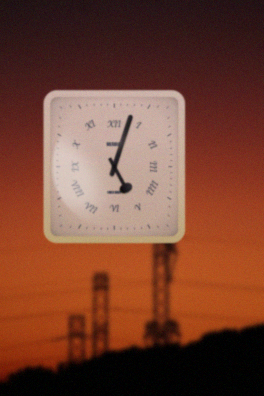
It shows {"hour": 5, "minute": 3}
